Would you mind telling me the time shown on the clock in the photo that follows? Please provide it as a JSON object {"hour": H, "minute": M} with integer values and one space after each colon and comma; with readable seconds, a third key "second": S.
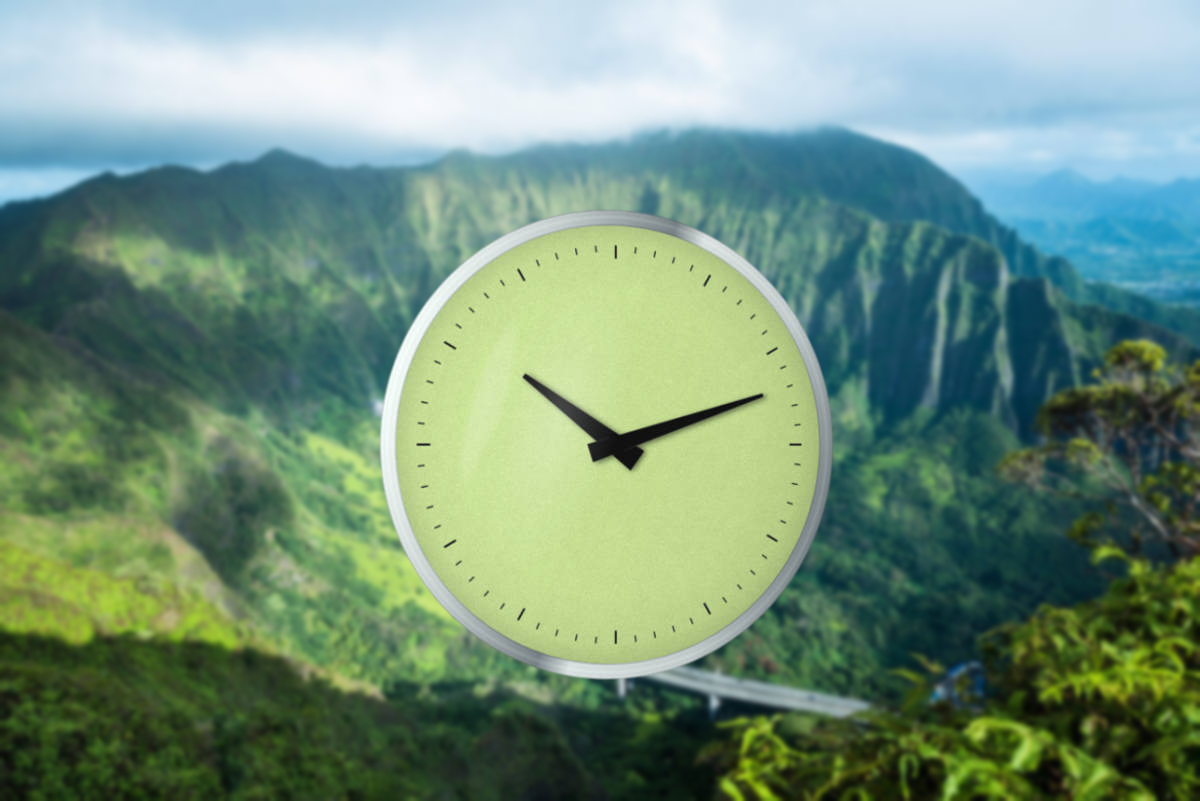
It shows {"hour": 10, "minute": 12}
